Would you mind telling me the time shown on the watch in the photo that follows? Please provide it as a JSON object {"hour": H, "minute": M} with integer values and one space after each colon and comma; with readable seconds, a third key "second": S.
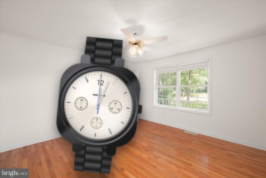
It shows {"hour": 12, "minute": 3}
